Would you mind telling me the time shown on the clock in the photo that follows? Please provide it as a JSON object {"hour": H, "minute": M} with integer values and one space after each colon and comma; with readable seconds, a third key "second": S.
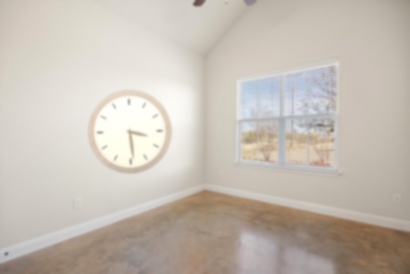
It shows {"hour": 3, "minute": 29}
